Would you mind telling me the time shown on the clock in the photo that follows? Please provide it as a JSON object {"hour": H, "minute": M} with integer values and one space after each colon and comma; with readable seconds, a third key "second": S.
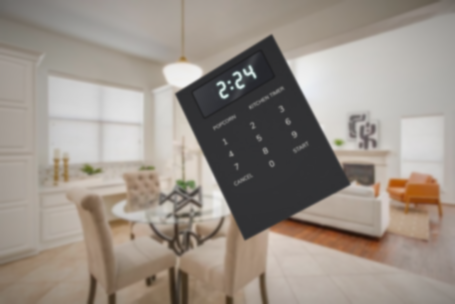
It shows {"hour": 2, "minute": 24}
